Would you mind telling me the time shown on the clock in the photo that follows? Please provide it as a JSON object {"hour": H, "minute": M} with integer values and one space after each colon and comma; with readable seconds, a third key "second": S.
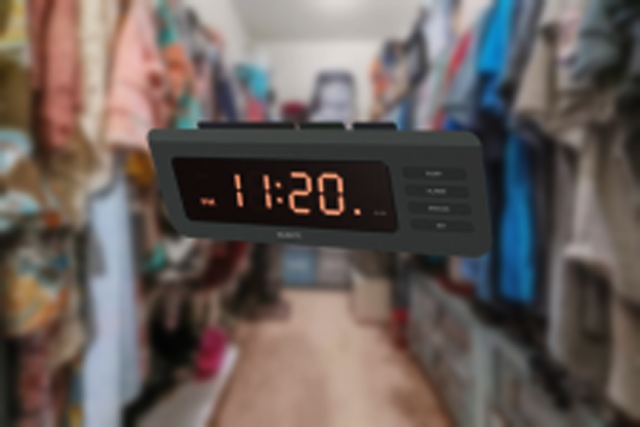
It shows {"hour": 11, "minute": 20}
